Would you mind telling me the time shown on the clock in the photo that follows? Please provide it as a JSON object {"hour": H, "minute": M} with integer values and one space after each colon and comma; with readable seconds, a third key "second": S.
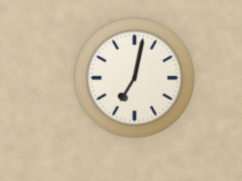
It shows {"hour": 7, "minute": 2}
